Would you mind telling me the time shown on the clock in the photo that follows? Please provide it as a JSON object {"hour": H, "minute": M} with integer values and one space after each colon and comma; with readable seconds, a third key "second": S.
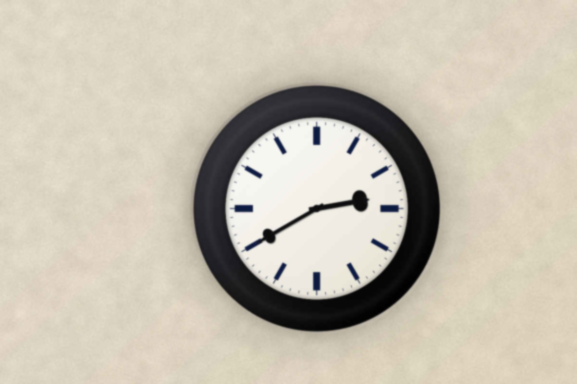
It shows {"hour": 2, "minute": 40}
